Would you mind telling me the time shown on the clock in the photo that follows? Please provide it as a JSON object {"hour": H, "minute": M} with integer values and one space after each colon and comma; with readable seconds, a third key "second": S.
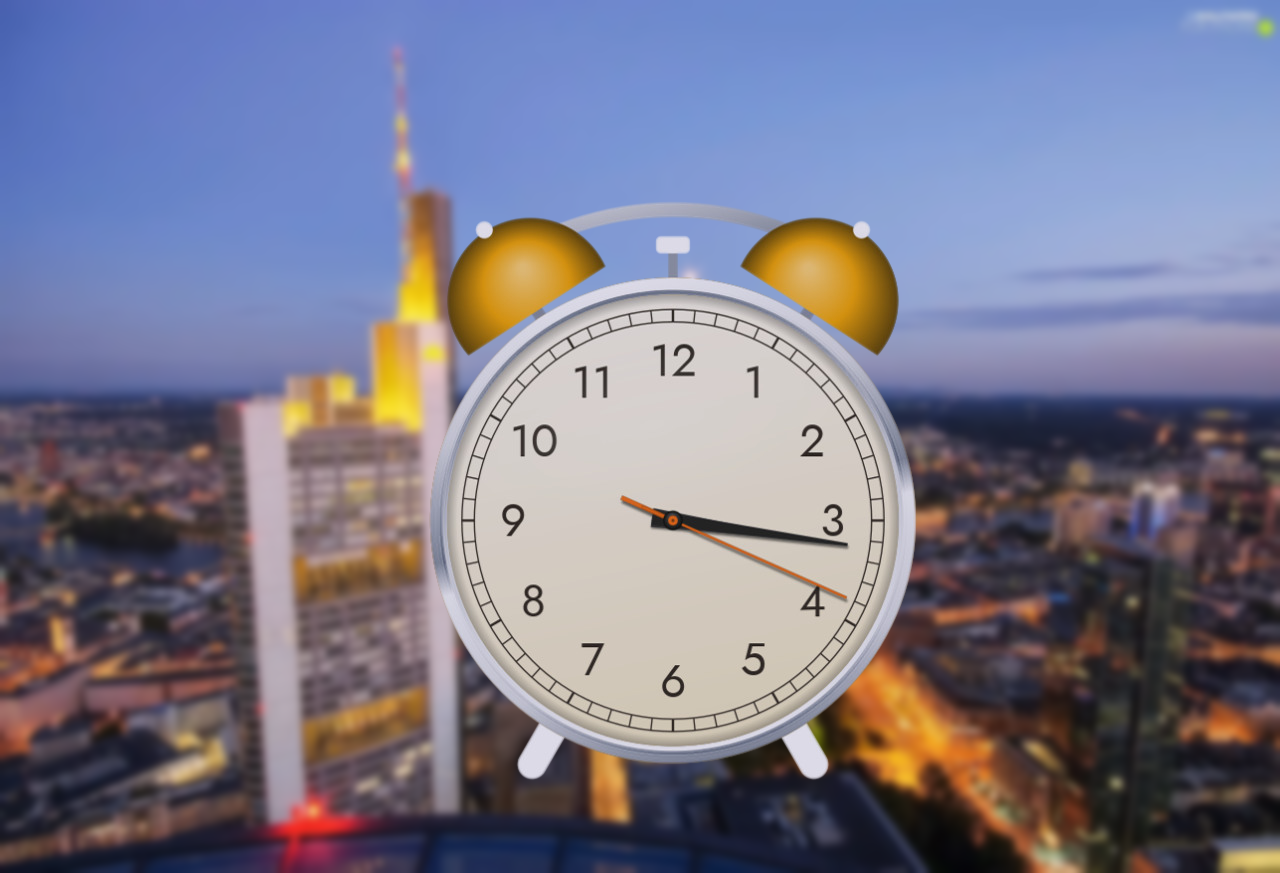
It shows {"hour": 3, "minute": 16, "second": 19}
